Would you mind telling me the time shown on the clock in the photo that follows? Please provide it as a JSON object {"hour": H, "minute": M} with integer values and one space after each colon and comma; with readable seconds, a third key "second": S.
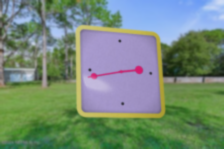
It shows {"hour": 2, "minute": 43}
